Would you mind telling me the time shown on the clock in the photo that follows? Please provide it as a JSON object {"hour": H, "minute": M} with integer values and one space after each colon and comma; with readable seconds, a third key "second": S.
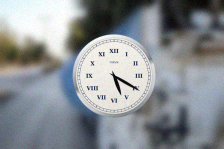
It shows {"hour": 5, "minute": 20}
